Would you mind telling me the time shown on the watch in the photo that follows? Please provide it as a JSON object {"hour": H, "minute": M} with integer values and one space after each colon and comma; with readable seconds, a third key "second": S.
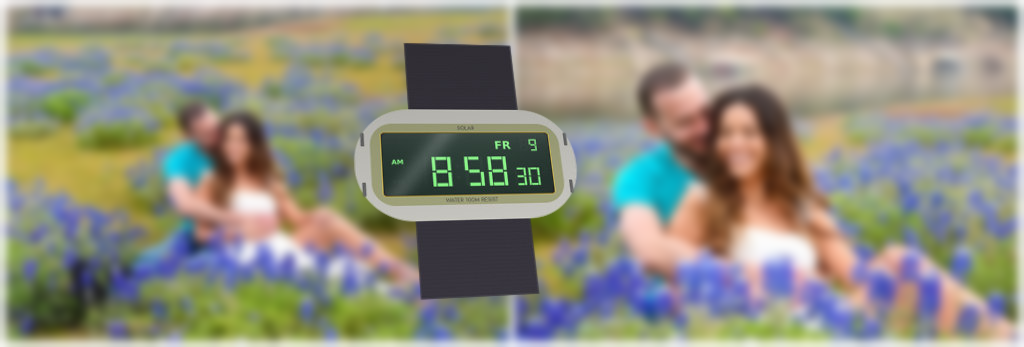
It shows {"hour": 8, "minute": 58, "second": 30}
